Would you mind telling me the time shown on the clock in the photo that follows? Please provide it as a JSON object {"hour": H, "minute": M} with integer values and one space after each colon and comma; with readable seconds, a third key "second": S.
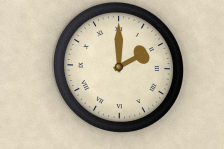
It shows {"hour": 2, "minute": 0}
